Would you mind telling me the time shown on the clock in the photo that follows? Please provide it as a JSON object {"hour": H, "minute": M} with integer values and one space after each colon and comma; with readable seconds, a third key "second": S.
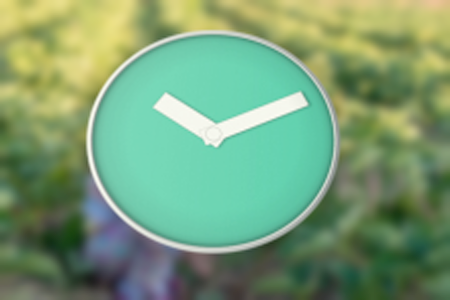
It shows {"hour": 10, "minute": 11}
